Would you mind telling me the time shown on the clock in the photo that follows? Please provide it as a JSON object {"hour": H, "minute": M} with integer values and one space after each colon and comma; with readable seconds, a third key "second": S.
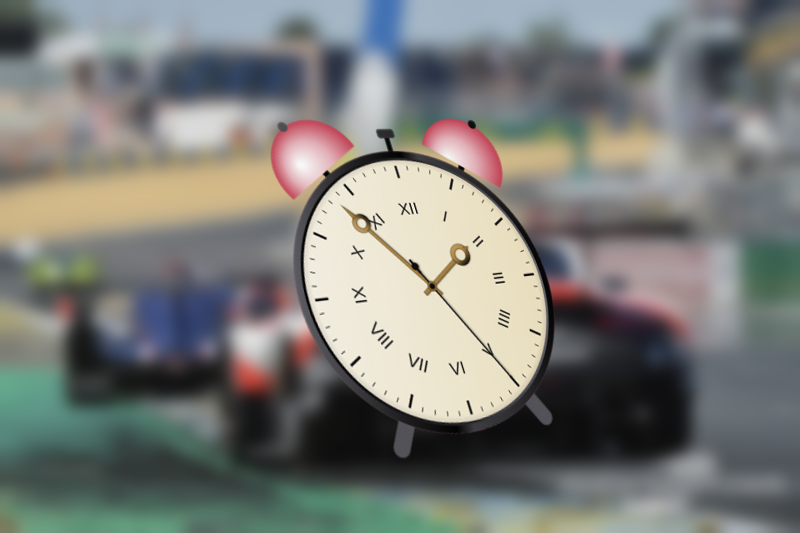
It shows {"hour": 1, "minute": 53, "second": 25}
